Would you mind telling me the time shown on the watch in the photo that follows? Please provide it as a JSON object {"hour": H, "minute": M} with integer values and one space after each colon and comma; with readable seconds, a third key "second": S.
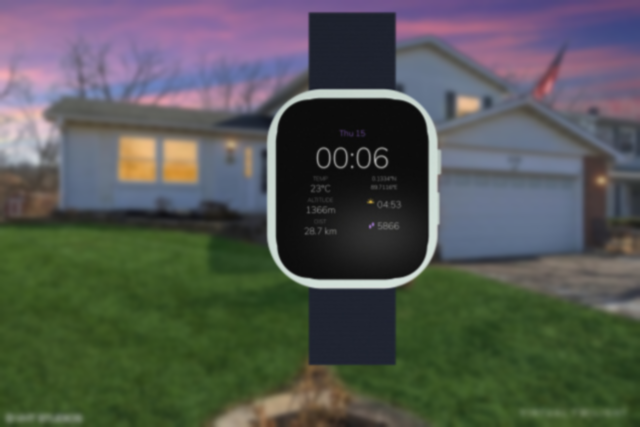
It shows {"hour": 0, "minute": 6}
